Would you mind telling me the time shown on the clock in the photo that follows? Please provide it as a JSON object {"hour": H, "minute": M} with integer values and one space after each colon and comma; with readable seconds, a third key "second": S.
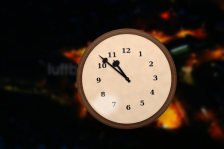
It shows {"hour": 10, "minute": 52}
